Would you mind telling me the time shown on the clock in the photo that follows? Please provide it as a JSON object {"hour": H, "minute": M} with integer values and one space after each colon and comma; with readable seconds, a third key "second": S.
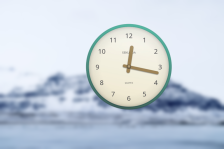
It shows {"hour": 12, "minute": 17}
